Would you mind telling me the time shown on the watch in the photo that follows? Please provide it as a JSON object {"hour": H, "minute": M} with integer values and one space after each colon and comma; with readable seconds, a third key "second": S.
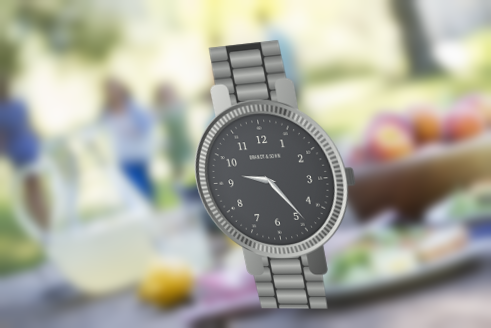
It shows {"hour": 9, "minute": 24}
